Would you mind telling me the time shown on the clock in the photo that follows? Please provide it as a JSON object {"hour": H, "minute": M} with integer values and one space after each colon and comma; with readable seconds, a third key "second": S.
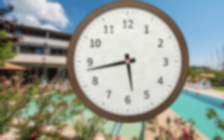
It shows {"hour": 5, "minute": 43}
